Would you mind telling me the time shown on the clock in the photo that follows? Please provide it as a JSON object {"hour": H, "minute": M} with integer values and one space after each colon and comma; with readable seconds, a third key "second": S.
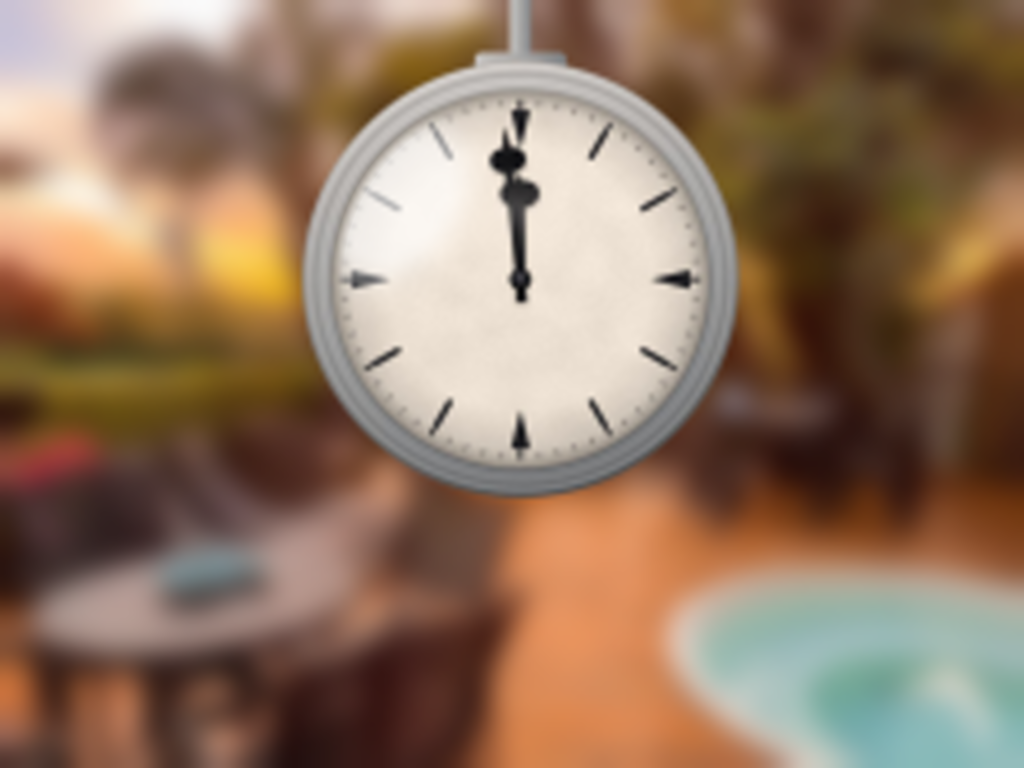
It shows {"hour": 11, "minute": 59}
